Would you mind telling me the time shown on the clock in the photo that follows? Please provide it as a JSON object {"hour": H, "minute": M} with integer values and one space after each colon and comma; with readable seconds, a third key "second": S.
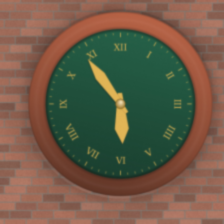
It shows {"hour": 5, "minute": 54}
